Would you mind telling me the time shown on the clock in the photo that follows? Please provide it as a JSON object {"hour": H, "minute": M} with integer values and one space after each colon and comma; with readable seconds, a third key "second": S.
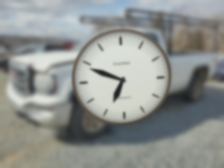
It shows {"hour": 6, "minute": 49}
